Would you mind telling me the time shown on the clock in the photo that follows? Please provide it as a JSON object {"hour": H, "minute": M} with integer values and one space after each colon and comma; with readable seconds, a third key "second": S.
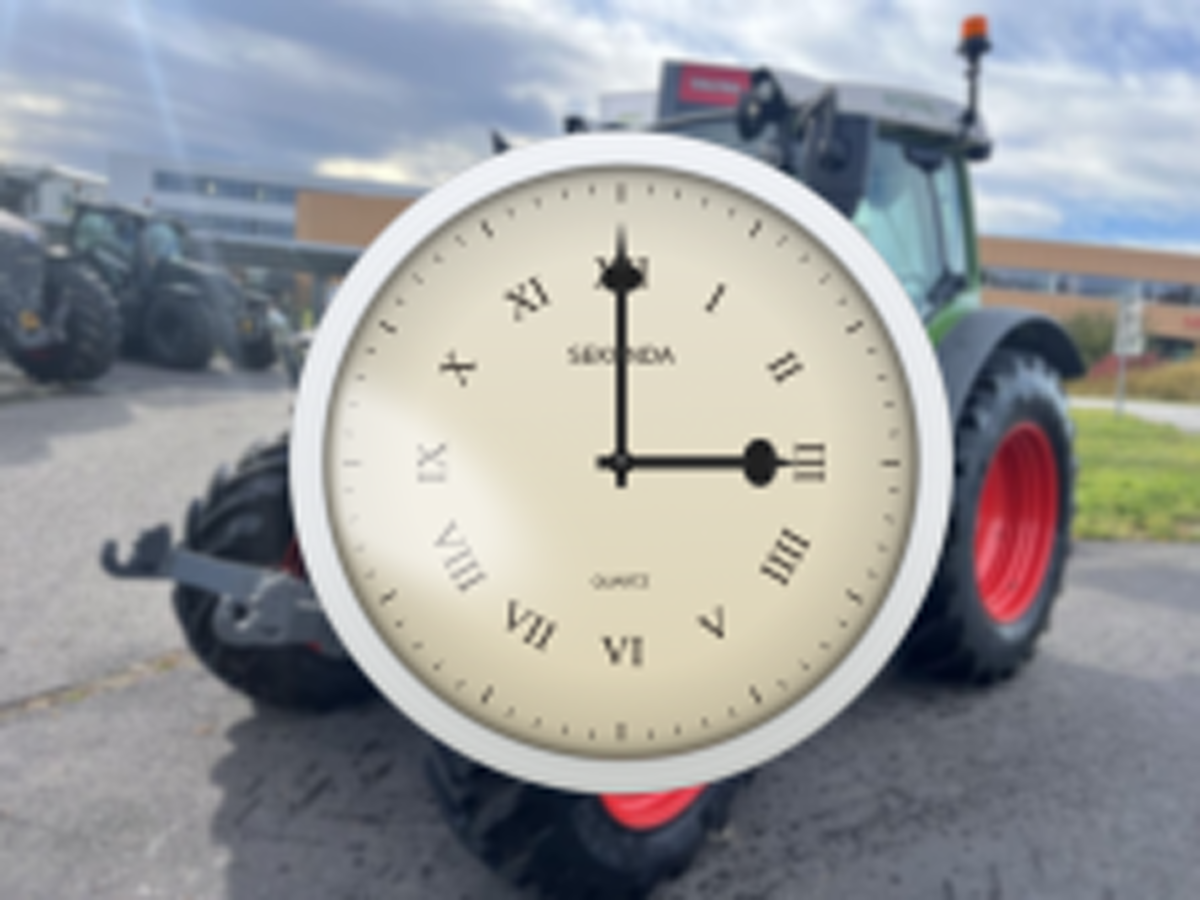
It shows {"hour": 3, "minute": 0}
